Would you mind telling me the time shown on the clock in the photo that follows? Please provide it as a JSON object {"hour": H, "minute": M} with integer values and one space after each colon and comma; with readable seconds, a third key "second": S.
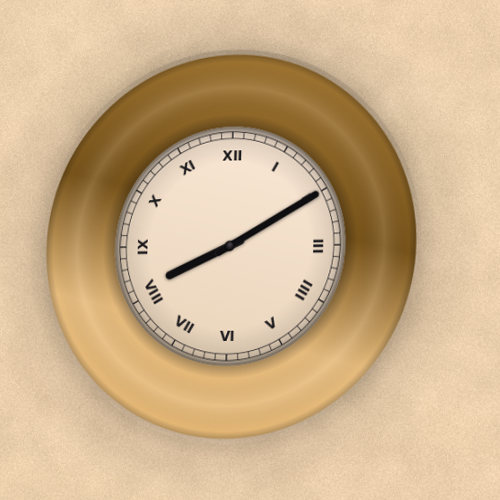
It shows {"hour": 8, "minute": 10}
